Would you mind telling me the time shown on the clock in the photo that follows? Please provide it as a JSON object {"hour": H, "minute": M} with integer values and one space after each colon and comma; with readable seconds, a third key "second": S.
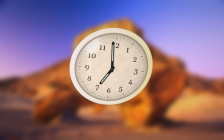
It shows {"hour": 6, "minute": 59}
